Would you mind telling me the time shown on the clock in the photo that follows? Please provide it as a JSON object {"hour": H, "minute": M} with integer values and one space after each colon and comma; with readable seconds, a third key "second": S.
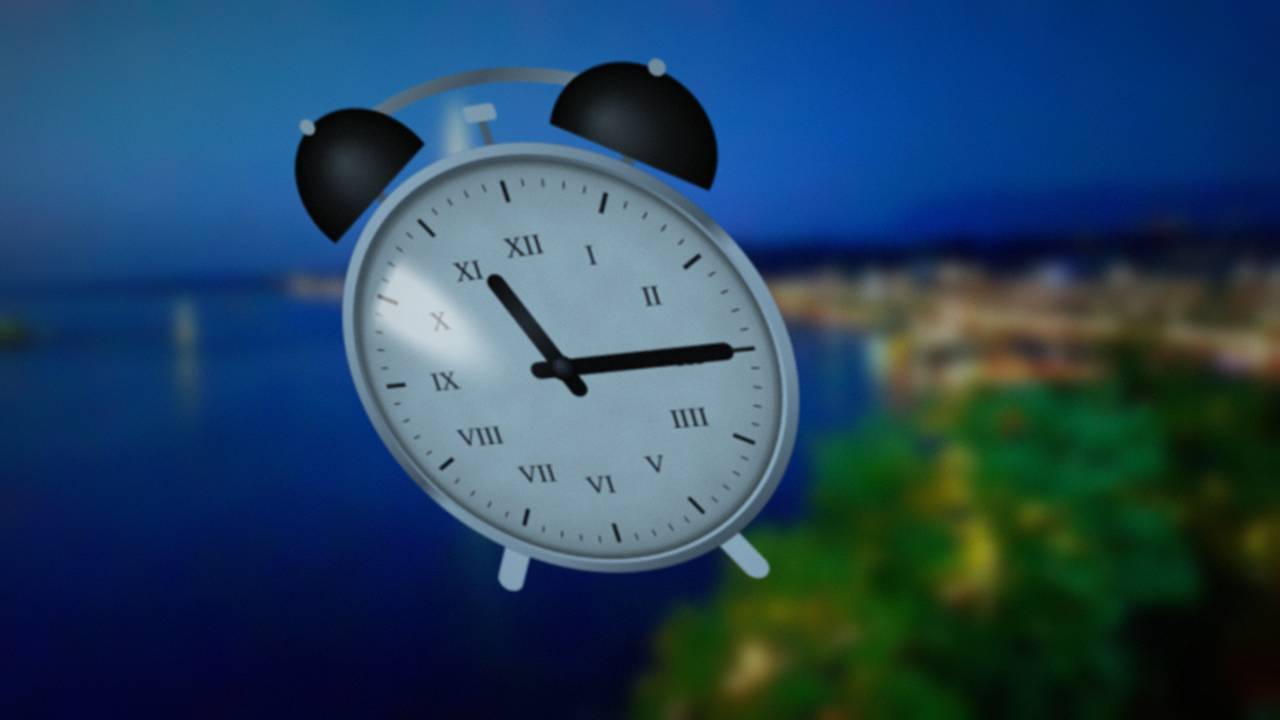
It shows {"hour": 11, "minute": 15}
